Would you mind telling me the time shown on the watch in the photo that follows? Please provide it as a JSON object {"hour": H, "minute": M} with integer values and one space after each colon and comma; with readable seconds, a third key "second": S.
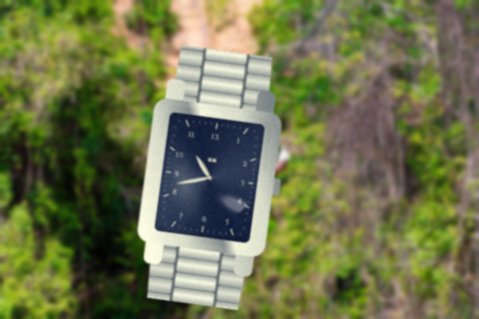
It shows {"hour": 10, "minute": 42}
